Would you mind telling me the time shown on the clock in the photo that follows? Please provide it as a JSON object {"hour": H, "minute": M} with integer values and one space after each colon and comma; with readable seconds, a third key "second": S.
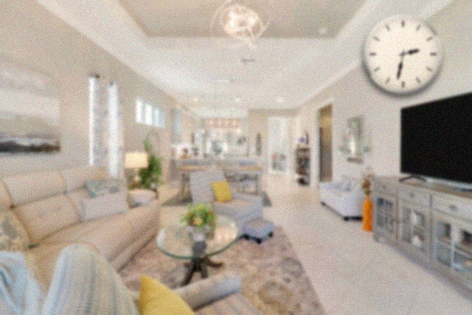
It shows {"hour": 2, "minute": 32}
